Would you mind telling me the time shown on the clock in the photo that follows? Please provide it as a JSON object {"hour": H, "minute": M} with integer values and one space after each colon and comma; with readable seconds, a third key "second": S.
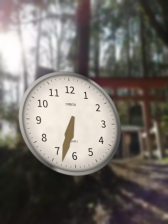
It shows {"hour": 6, "minute": 33}
